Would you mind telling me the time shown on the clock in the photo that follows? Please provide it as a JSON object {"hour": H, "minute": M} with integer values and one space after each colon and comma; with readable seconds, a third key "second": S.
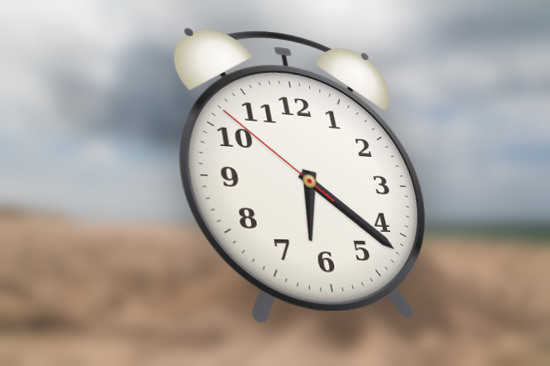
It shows {"hour": 6, "minute": 21, "second": 52}
